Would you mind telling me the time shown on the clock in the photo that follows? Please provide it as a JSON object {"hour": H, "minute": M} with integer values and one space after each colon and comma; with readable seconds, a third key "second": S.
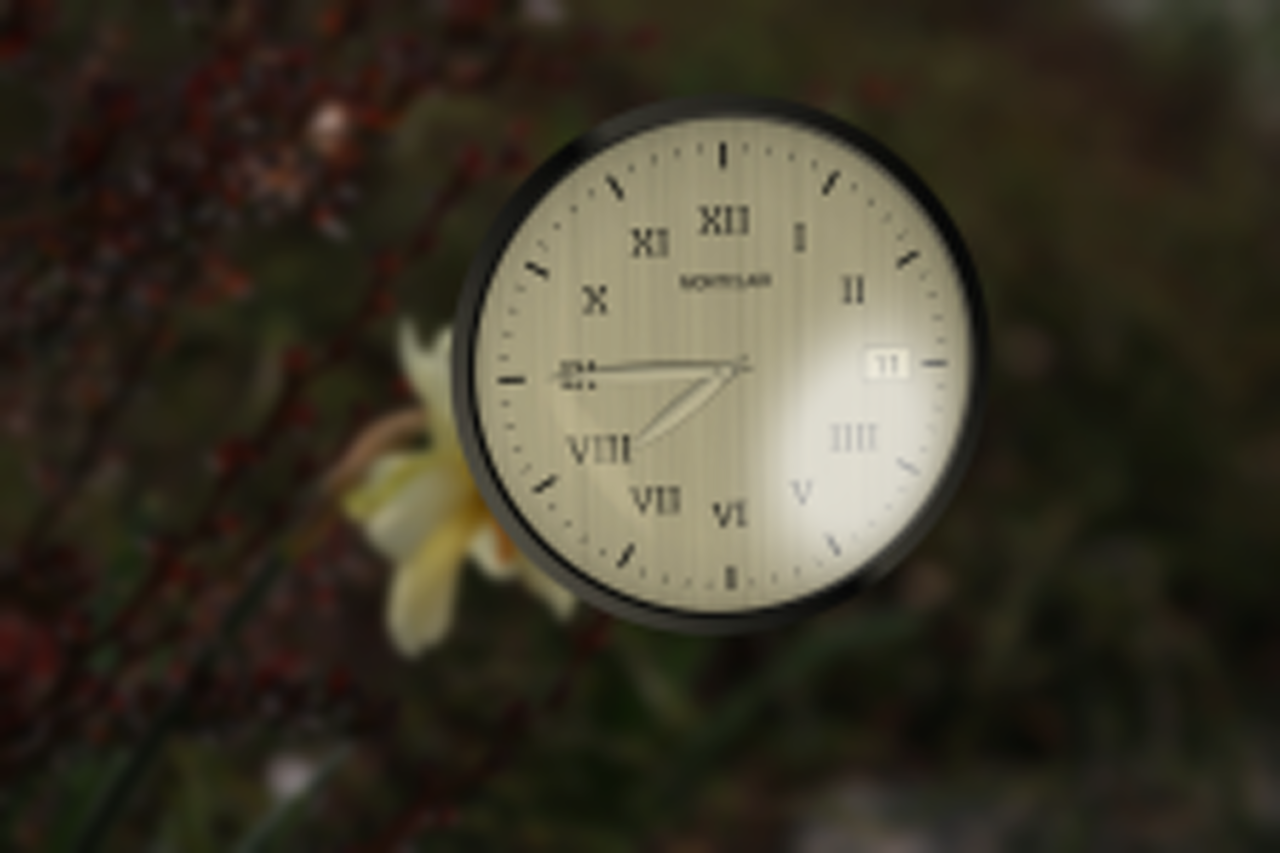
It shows {"hour": 7, "minute": 45}
